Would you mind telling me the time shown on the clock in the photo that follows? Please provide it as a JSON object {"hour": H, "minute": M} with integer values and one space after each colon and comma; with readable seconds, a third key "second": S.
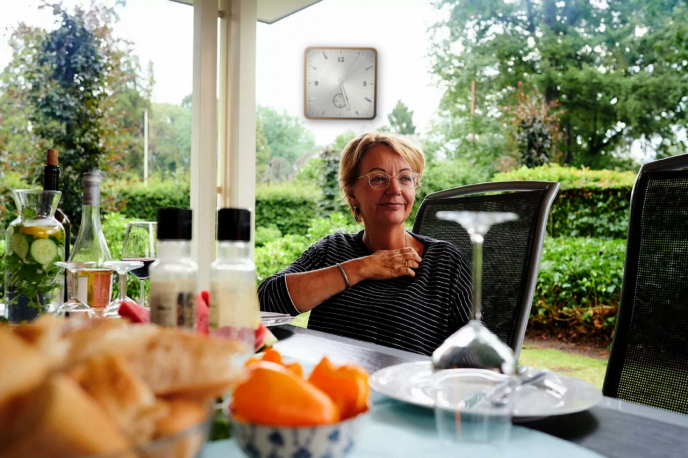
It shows {"hour": 5, "minute": 27}
